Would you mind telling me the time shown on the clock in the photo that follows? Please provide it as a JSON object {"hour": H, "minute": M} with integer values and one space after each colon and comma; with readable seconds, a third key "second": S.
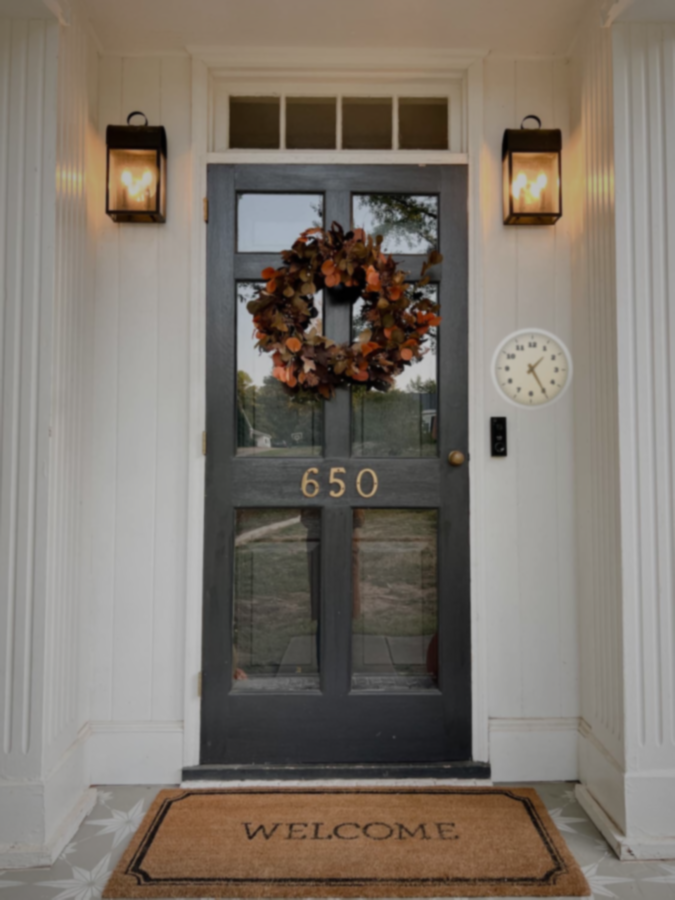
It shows {"hour": 1, "minute": 25}
